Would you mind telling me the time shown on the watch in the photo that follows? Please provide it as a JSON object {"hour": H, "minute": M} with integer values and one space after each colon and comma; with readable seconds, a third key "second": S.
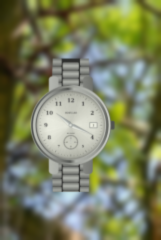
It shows {"hour": 10, "minute": 19}
